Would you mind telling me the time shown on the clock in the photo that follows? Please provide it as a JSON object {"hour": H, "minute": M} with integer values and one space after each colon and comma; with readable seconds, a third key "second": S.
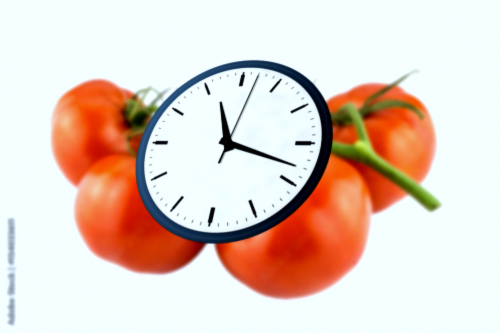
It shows {"hour": 11, "minute": 18, "second": 2}
